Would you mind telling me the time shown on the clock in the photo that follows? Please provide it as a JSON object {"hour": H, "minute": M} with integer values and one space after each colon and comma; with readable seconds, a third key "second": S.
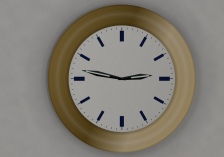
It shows {"hour": 2, "minute": 47}
